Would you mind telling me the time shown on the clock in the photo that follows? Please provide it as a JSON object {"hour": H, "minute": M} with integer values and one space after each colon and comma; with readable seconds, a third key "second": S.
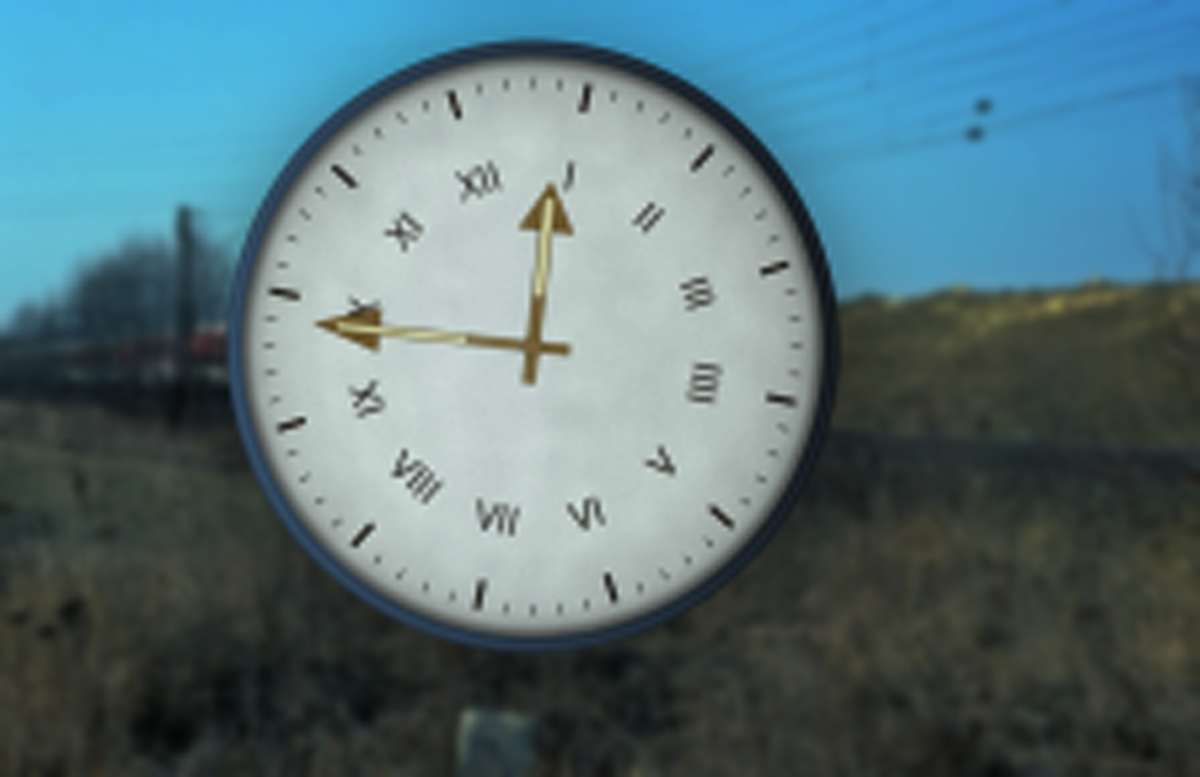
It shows {"hour": 12, "minute": 49}
